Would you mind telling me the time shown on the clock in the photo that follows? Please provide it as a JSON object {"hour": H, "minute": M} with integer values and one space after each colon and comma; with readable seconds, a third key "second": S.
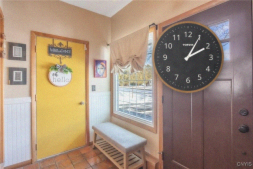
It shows {"hour": 2, "minute": 5}
